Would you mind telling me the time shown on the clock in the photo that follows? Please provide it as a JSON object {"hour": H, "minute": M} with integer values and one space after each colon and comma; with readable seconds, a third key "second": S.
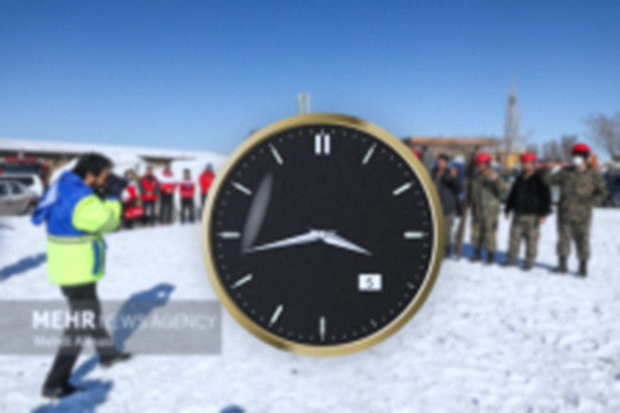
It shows {"hour": 3, "minute": 43}
